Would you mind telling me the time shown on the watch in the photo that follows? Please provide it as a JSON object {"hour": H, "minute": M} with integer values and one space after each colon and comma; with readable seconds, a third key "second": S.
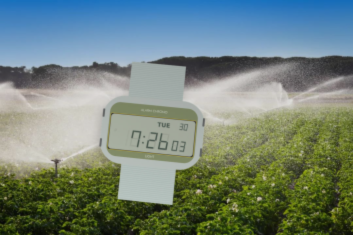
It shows {"hour": 7, "minute": 26, "second": 3}
